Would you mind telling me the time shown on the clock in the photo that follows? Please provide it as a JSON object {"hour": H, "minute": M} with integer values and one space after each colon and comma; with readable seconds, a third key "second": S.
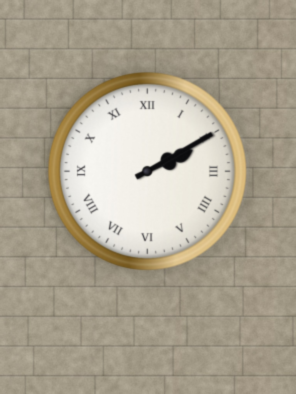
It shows {"hour": 2, "minute": 10}
